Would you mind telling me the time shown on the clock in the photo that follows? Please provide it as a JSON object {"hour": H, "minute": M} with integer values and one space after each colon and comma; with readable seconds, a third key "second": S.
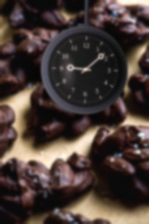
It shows {"hour": 9, "minute": 8}
